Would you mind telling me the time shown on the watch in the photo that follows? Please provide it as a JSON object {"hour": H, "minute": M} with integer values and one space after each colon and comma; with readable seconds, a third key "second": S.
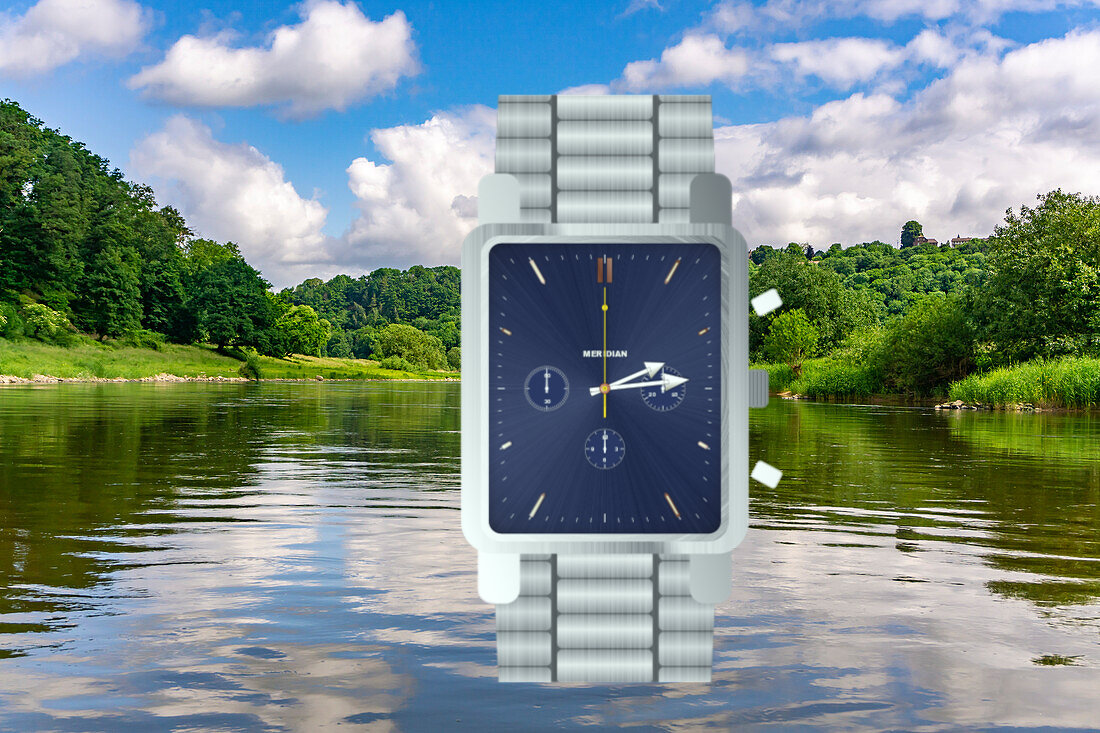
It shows {"hour": 2, "minute": 14}
